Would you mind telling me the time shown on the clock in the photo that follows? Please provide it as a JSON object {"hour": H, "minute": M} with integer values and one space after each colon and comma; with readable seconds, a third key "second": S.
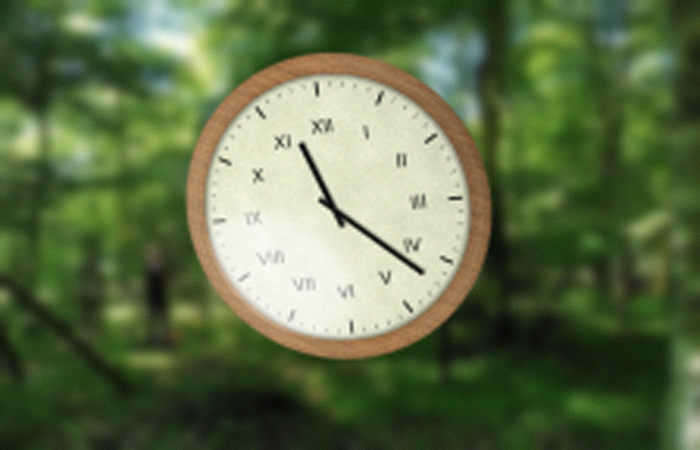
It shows {"hour": 11, "minute": 22}
